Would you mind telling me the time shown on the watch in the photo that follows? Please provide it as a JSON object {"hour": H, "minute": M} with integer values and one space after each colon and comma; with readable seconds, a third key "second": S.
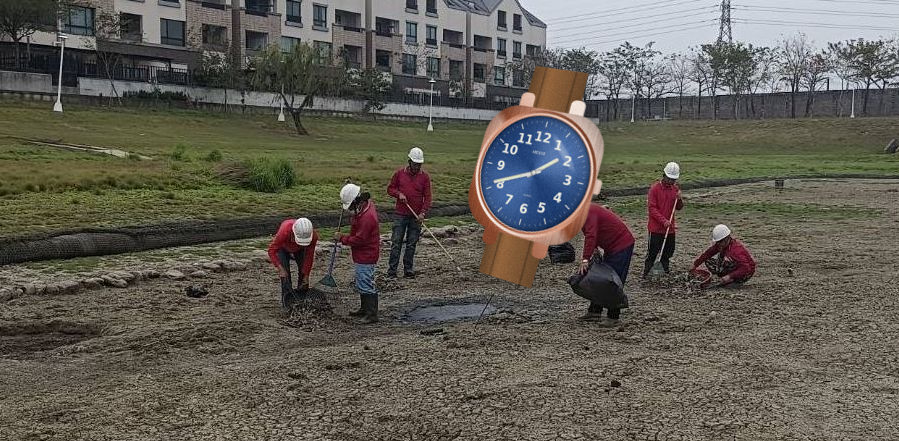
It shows {"hour": 1, "minute": 41}
